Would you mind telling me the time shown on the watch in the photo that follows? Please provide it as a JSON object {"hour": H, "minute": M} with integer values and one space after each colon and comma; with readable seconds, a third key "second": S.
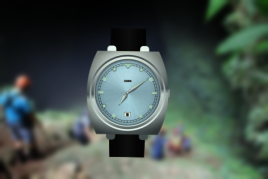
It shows {"hour": 7, "minute": 9}
